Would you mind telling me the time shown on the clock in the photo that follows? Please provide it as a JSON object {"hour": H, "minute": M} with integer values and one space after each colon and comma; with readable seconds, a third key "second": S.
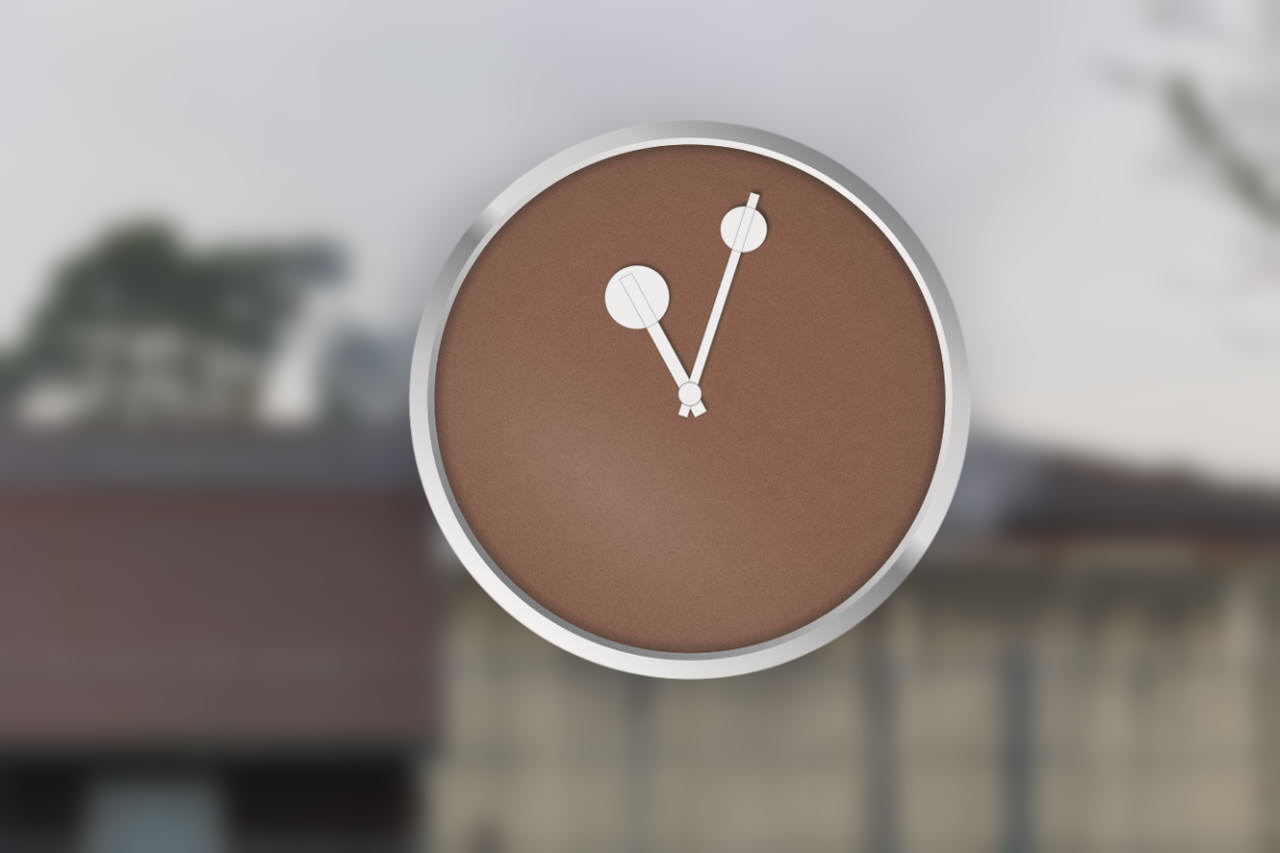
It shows {"hour": 11, "minute": 3}
